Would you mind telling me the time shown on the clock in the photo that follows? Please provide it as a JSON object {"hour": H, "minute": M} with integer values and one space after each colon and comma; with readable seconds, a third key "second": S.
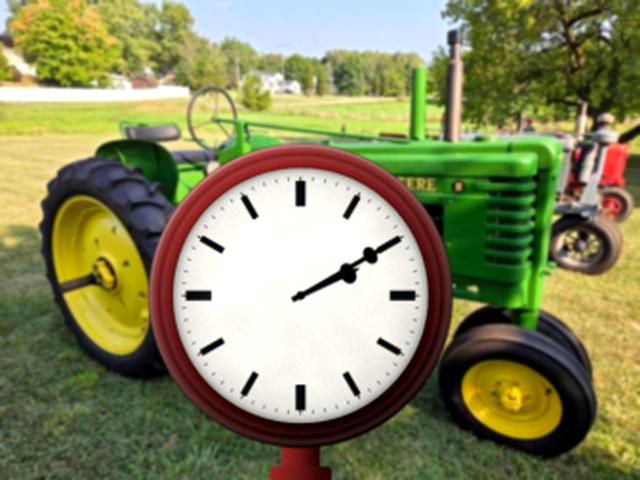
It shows {"hour": 2, "minute": 10}
